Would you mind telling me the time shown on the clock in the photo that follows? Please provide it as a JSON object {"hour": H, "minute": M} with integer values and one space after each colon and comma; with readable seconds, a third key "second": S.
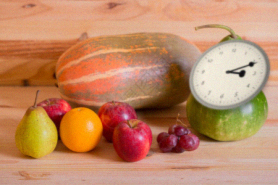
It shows {"hour": 3, "minute": 11}
